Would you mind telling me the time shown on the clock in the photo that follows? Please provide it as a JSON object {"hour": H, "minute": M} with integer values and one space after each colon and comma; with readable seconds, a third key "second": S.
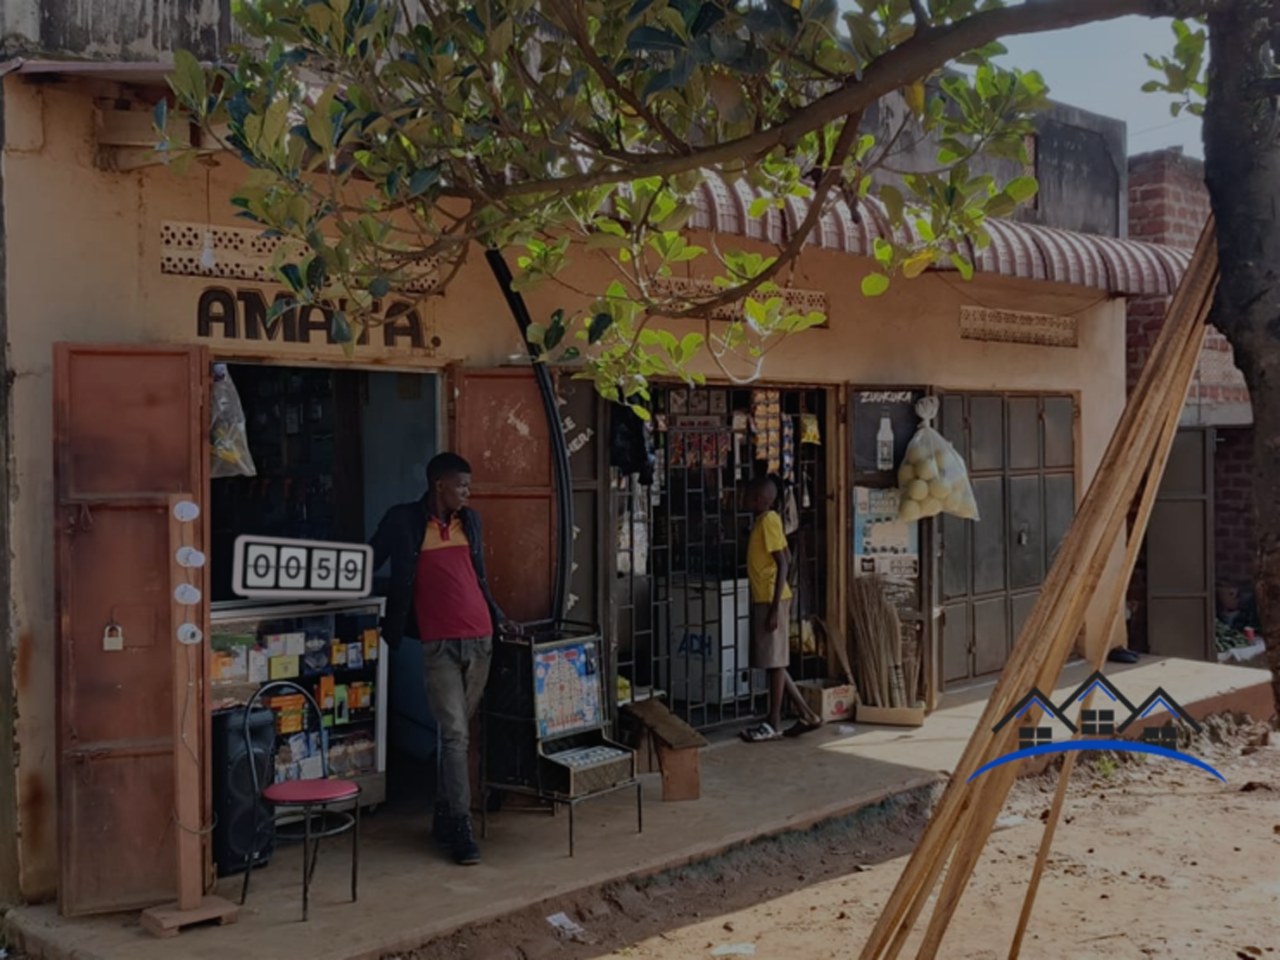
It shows {"hour": 0, "minute": 59}
